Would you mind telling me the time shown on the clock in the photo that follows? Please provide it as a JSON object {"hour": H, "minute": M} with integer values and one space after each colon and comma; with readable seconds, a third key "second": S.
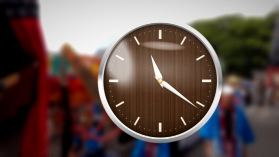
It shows {"hour": 11, "minute": 21}
